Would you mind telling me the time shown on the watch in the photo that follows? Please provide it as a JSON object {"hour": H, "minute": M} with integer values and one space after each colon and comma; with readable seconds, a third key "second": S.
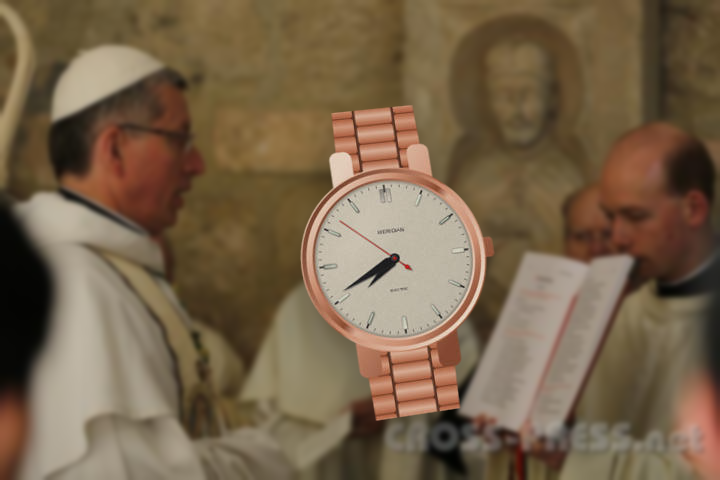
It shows {"hour": 7, "minute": 40, "second": 52}
